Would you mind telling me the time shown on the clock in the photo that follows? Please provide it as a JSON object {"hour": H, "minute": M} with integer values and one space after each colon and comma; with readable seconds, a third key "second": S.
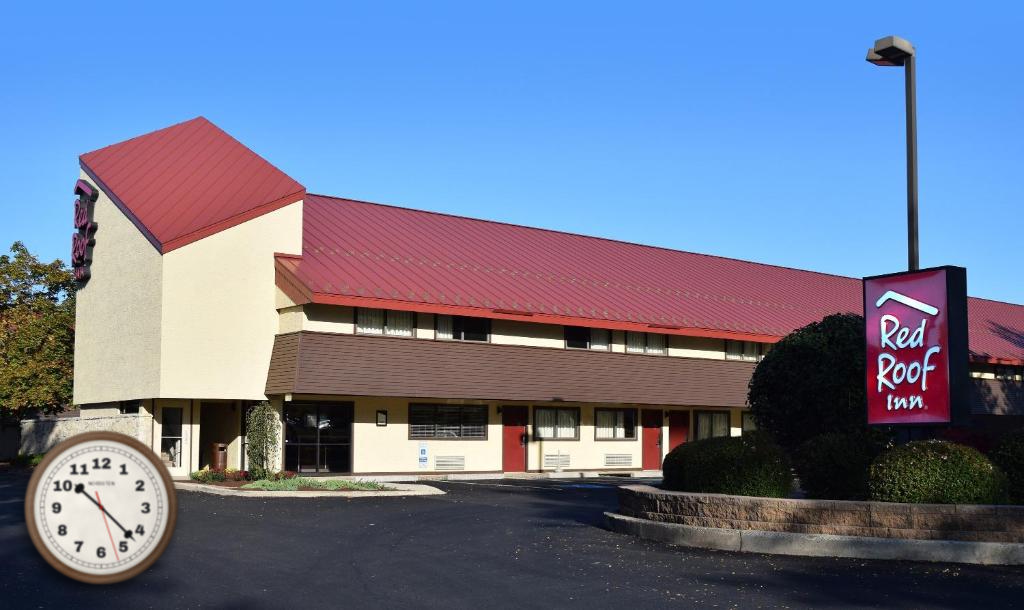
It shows {"hour": 10, "minute": 22, "second": 27}
